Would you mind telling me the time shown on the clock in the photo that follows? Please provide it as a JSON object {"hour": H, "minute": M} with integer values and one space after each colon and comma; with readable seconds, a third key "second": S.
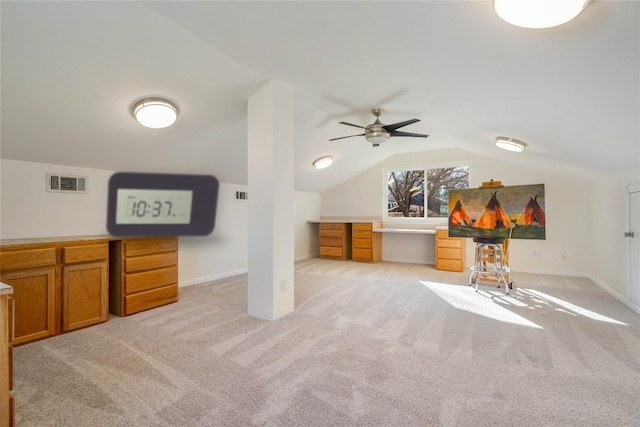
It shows {"hour": 10, "minute": 37}
